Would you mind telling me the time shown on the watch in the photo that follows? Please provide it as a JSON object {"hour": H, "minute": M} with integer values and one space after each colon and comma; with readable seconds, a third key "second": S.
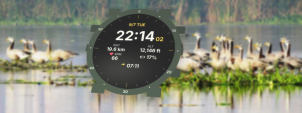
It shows {"hour": 22, "minute": 14}
